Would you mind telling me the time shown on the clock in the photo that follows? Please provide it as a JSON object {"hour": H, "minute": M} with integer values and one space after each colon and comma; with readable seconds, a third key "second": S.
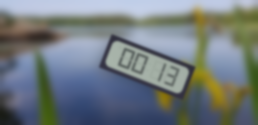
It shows {"hour": 0, "minute": 13}
